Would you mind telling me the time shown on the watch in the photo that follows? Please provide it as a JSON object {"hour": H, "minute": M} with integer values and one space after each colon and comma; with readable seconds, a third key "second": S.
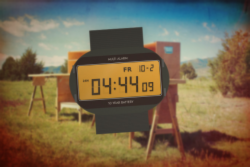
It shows {"hour": 4, "minute": 44, "second": 9}
